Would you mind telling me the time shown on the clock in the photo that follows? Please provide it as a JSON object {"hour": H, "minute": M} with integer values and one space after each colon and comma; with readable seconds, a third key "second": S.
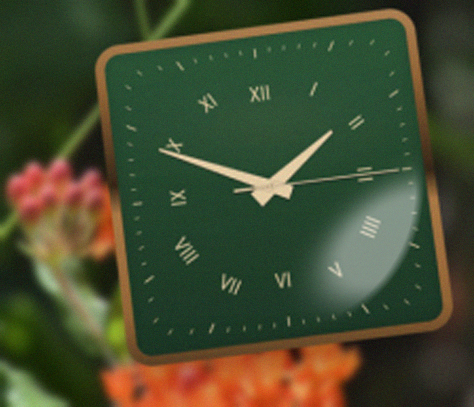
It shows {"hour": 1, "minute": 49, "second": 15}
